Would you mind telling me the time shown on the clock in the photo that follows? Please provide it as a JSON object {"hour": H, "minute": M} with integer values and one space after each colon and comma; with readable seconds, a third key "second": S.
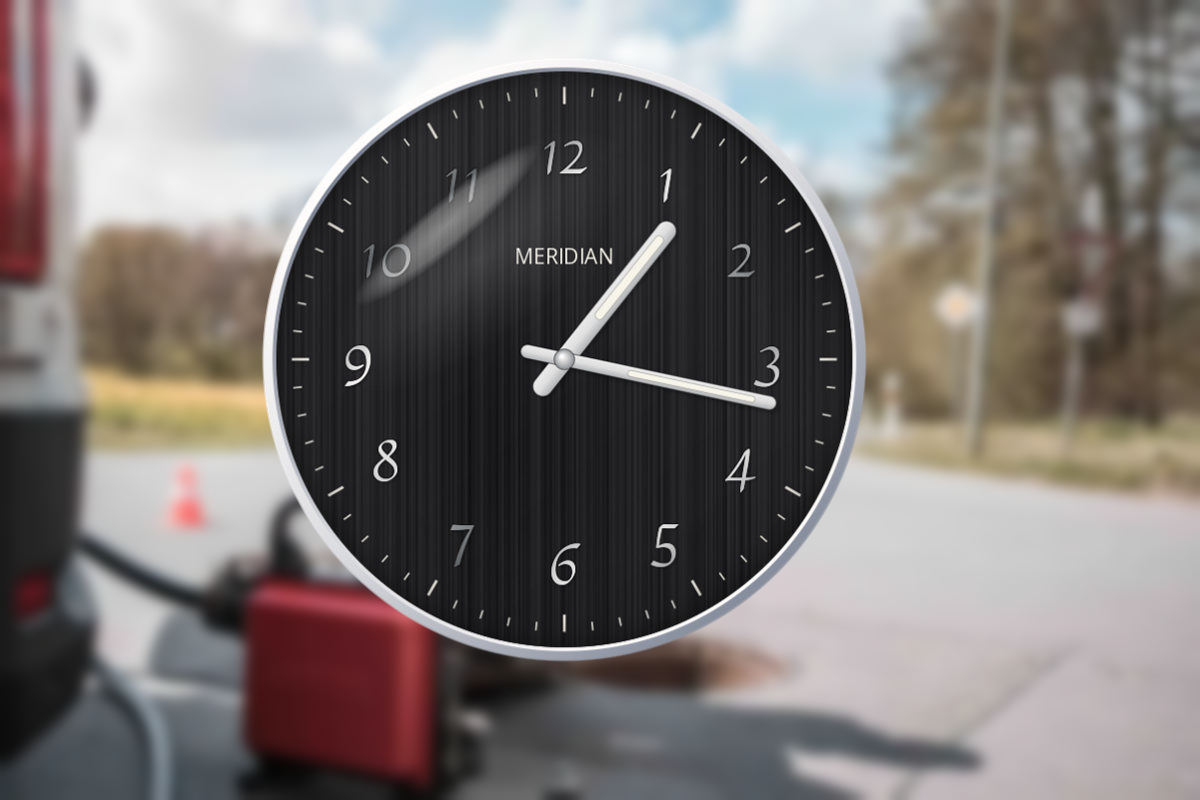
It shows {"hour": 1, "minute": 17}
